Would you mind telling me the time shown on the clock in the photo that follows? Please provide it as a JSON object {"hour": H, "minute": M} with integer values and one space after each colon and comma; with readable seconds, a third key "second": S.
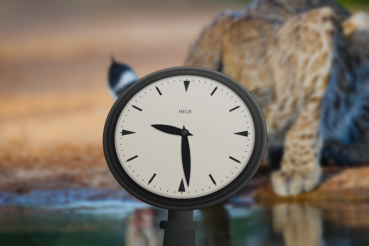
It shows {"hour": 9, "minute": 29}
